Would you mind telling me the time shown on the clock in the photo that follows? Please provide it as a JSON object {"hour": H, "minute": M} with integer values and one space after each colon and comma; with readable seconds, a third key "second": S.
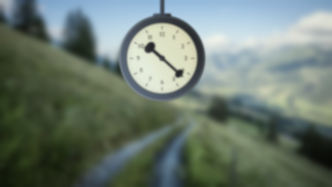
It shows {"hour": 10, "minute": 22}
